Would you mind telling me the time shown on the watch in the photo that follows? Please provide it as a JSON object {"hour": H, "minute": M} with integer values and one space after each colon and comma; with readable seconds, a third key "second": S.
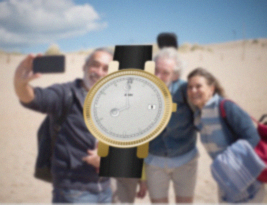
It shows {"hour": 7, "minute": 59}
